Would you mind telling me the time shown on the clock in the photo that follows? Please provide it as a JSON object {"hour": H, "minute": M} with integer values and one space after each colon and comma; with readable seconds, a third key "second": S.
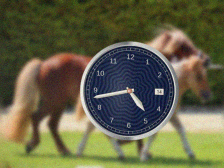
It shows {"hour": 4, "minute": 43}
